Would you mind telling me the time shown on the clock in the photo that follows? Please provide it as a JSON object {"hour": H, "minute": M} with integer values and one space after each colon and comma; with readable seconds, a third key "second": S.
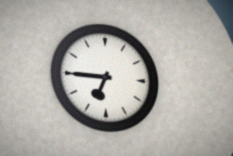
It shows {"hour": 6, "minute": 45}
